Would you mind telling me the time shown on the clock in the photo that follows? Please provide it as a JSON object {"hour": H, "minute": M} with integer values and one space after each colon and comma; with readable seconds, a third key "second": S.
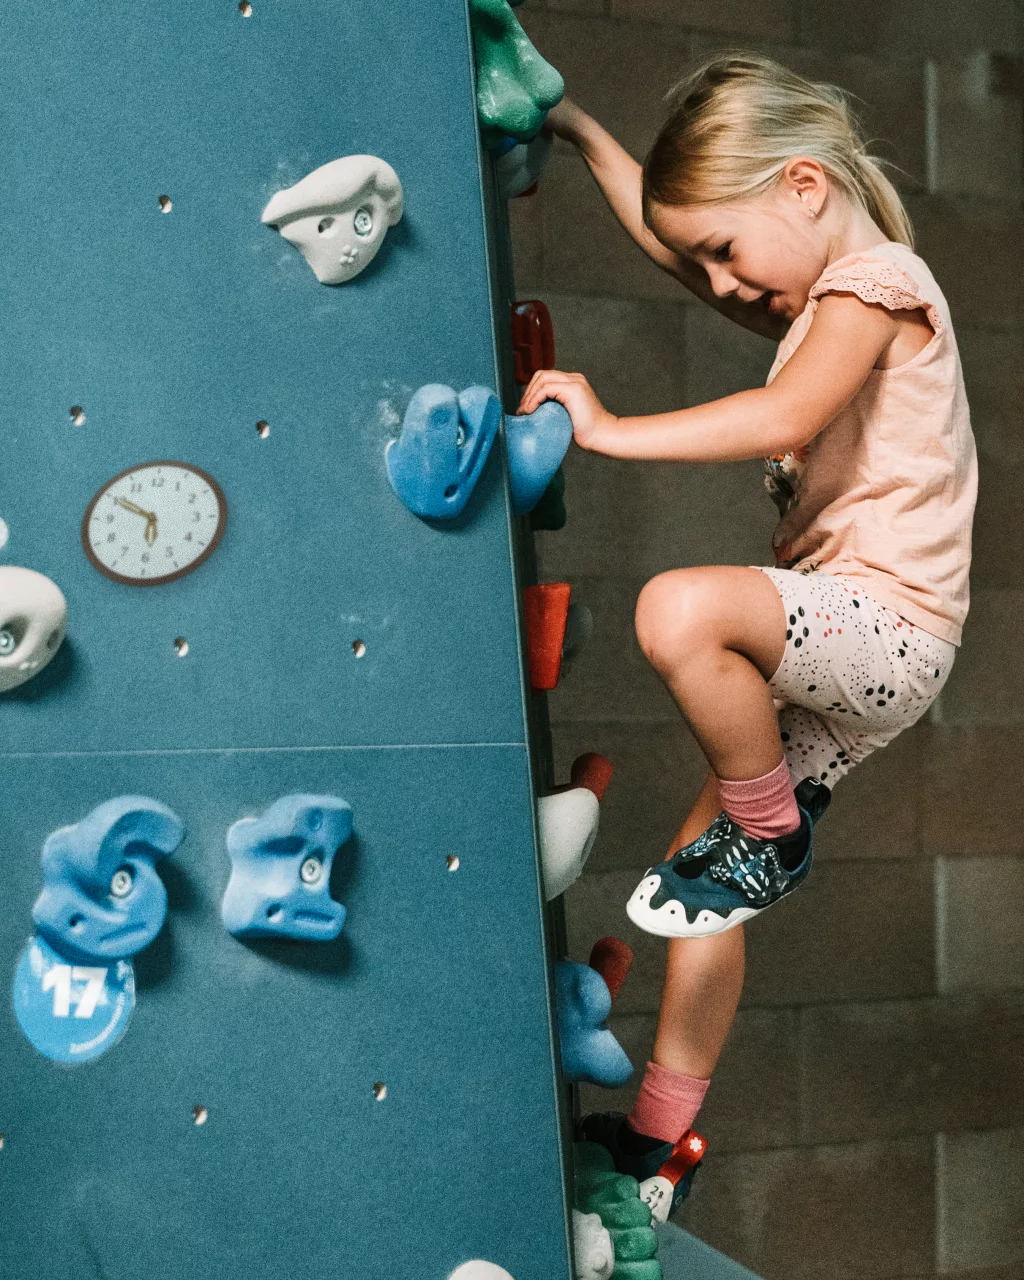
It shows {"hour": 5, "minute": 50}
